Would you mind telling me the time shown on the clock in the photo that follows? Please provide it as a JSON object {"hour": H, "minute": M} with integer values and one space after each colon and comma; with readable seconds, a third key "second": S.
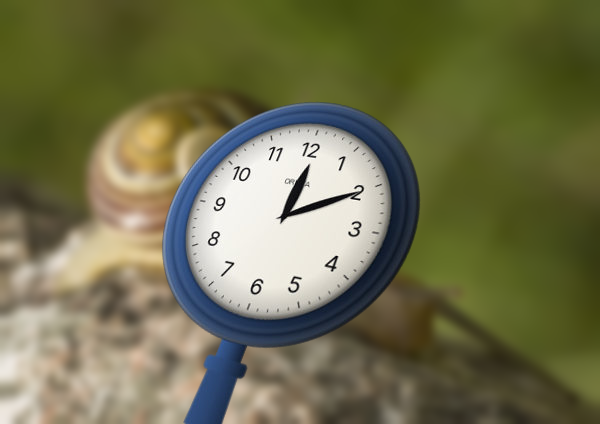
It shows {"hour": 12, "minute": 10}
